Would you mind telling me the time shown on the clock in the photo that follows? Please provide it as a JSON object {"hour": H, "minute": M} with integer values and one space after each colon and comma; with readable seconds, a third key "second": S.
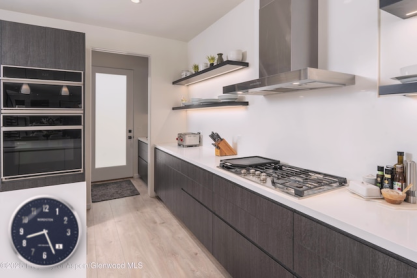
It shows {"hour": 8, "minute": 26}
